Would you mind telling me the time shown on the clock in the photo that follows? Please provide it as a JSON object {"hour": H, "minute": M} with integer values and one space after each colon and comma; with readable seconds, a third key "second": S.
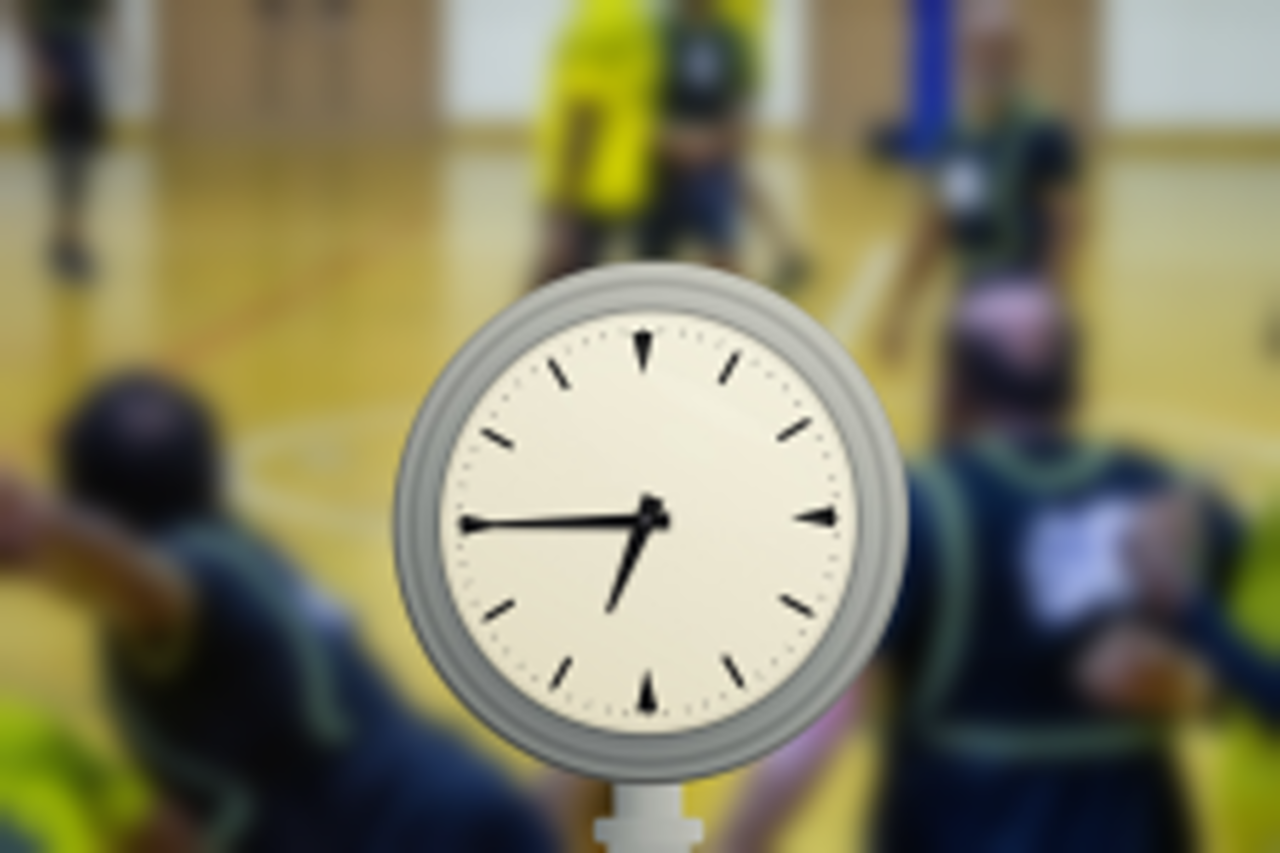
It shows {"hour": 6, "minute": 45}
